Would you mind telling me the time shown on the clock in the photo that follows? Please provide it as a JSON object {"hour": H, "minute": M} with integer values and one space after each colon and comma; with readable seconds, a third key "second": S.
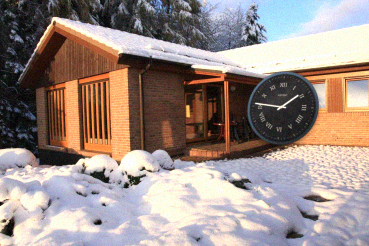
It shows {"hour": 1, "minute": 46}
